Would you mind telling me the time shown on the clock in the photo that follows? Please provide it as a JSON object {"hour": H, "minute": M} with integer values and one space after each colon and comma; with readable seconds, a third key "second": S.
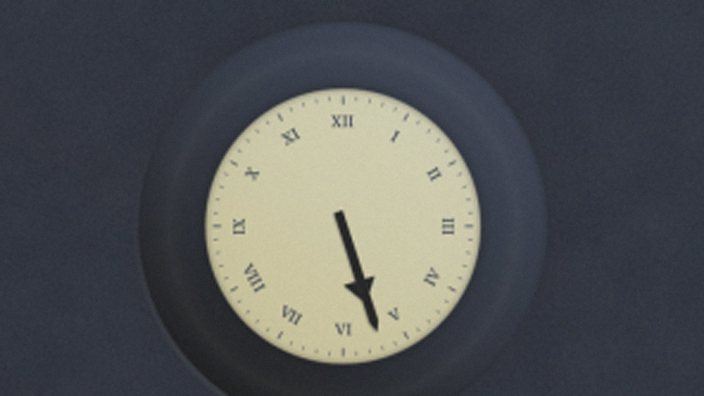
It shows {"hour": 5, "minute": 27}
